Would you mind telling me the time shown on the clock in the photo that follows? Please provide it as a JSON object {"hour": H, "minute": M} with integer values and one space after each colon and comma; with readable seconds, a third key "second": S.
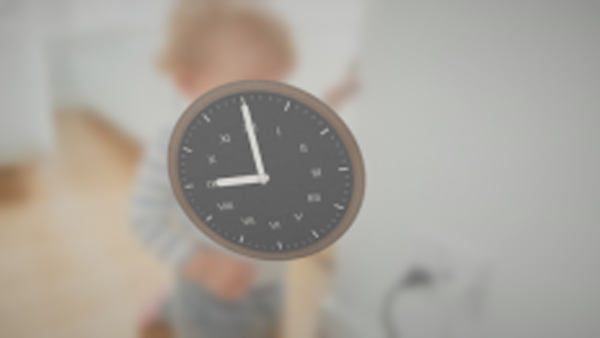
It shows {"hour": 9, "minute": 0}
